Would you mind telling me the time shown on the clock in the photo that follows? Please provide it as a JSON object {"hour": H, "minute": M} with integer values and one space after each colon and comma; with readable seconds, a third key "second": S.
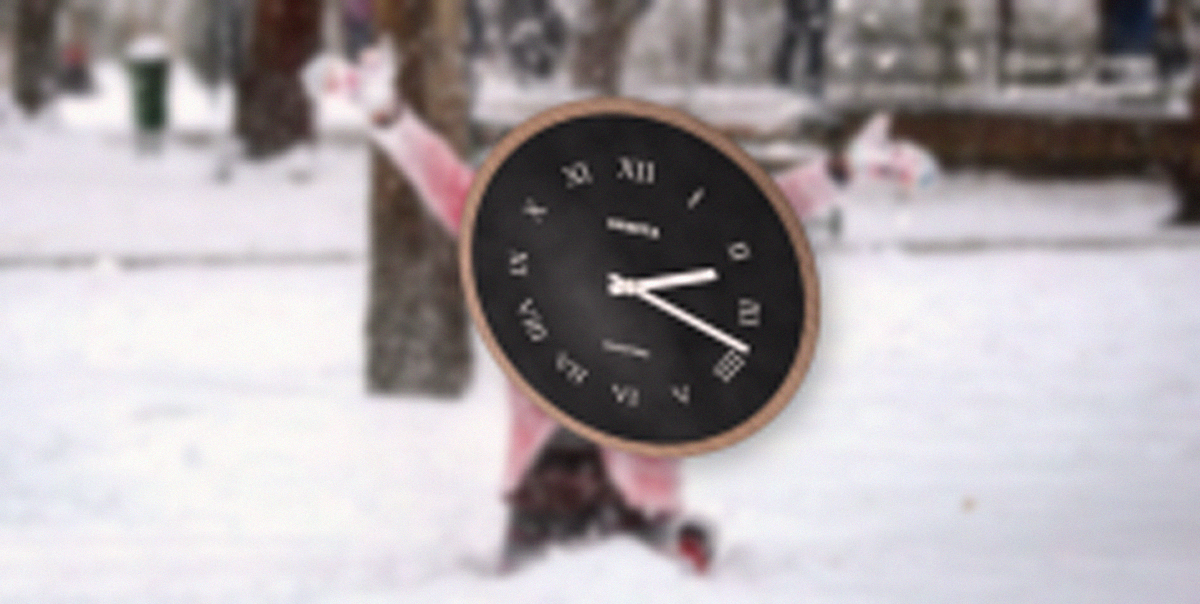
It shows {"hour": 2, "minute": 18}
